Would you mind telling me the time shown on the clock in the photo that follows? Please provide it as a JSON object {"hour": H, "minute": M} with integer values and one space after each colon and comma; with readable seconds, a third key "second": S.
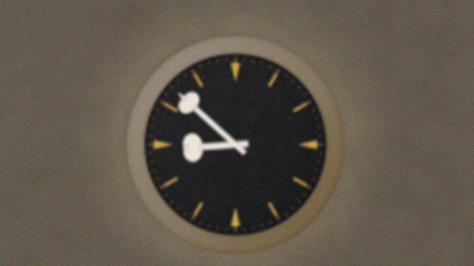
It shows {"hour": 8, "minute": 52}
